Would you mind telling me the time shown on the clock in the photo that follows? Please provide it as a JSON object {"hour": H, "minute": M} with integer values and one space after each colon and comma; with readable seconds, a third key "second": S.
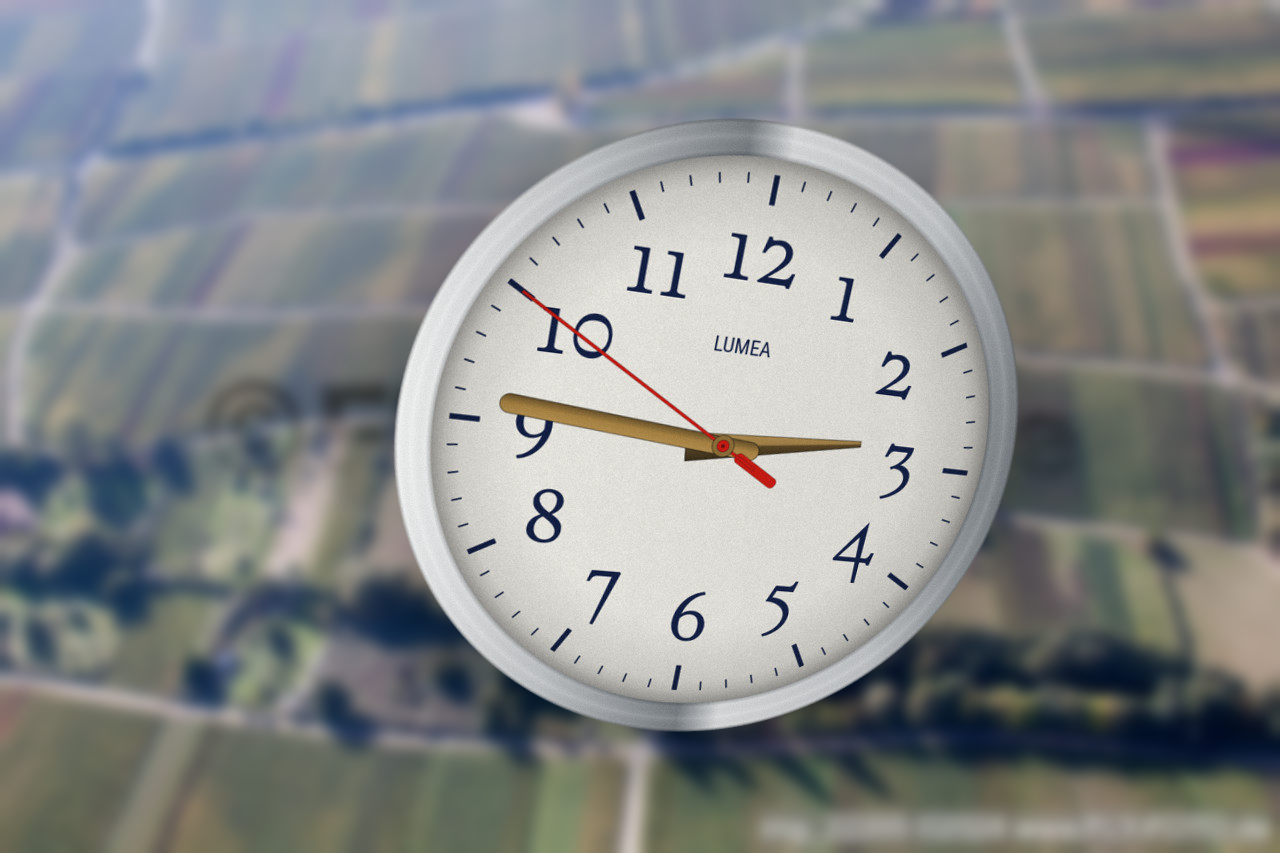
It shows {"hour": 2, "minute": 45, "second": 50}
